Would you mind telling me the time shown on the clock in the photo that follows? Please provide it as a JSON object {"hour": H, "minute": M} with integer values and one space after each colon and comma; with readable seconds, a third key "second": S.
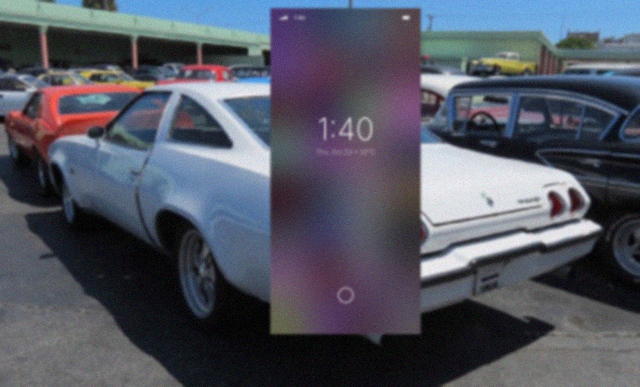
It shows {"hour": 1, "minute": 40}
